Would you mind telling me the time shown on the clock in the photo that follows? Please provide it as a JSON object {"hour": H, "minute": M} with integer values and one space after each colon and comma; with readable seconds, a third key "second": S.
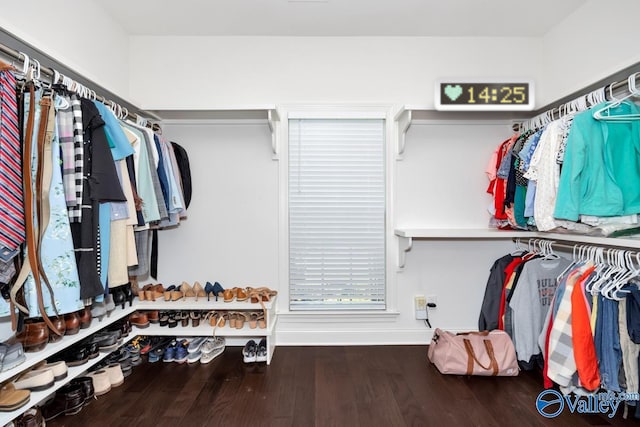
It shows {"hour": 14, "minute": 25}
